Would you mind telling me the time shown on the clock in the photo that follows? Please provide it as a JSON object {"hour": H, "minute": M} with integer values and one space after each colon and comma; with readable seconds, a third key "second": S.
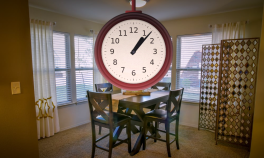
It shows {"hour": 1, "minute": 7}
